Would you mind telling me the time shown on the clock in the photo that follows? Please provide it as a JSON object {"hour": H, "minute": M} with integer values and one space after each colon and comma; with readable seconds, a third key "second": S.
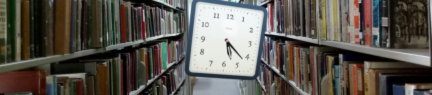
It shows {"hour": 5, "minute": 22}
